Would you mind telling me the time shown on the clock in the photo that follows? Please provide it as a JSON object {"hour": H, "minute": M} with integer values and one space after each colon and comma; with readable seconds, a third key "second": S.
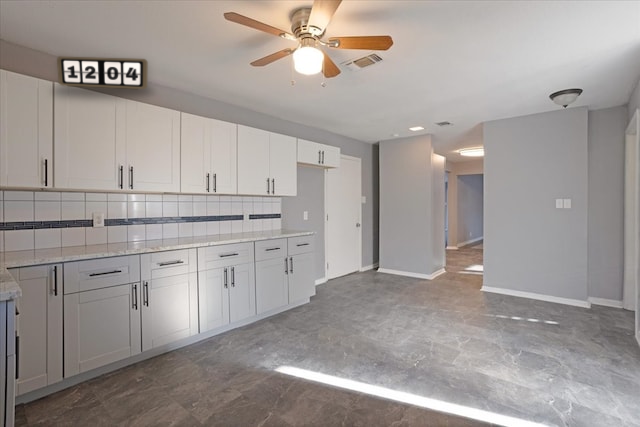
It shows {"hour": 12, "minute": 4}
